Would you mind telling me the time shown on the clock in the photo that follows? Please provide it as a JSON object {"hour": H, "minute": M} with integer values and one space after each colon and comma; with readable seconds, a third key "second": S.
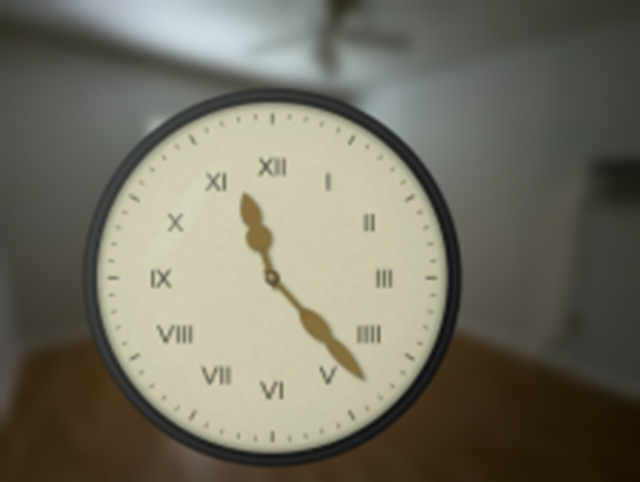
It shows {"hour": 11, "minute": 23}
